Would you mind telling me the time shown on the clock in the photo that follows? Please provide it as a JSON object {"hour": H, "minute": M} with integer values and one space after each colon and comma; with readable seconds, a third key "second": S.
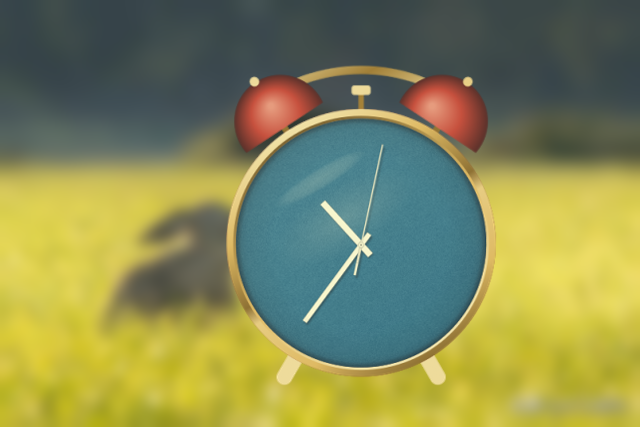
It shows {"hour": 10, "minute": 36, "second": 2}
